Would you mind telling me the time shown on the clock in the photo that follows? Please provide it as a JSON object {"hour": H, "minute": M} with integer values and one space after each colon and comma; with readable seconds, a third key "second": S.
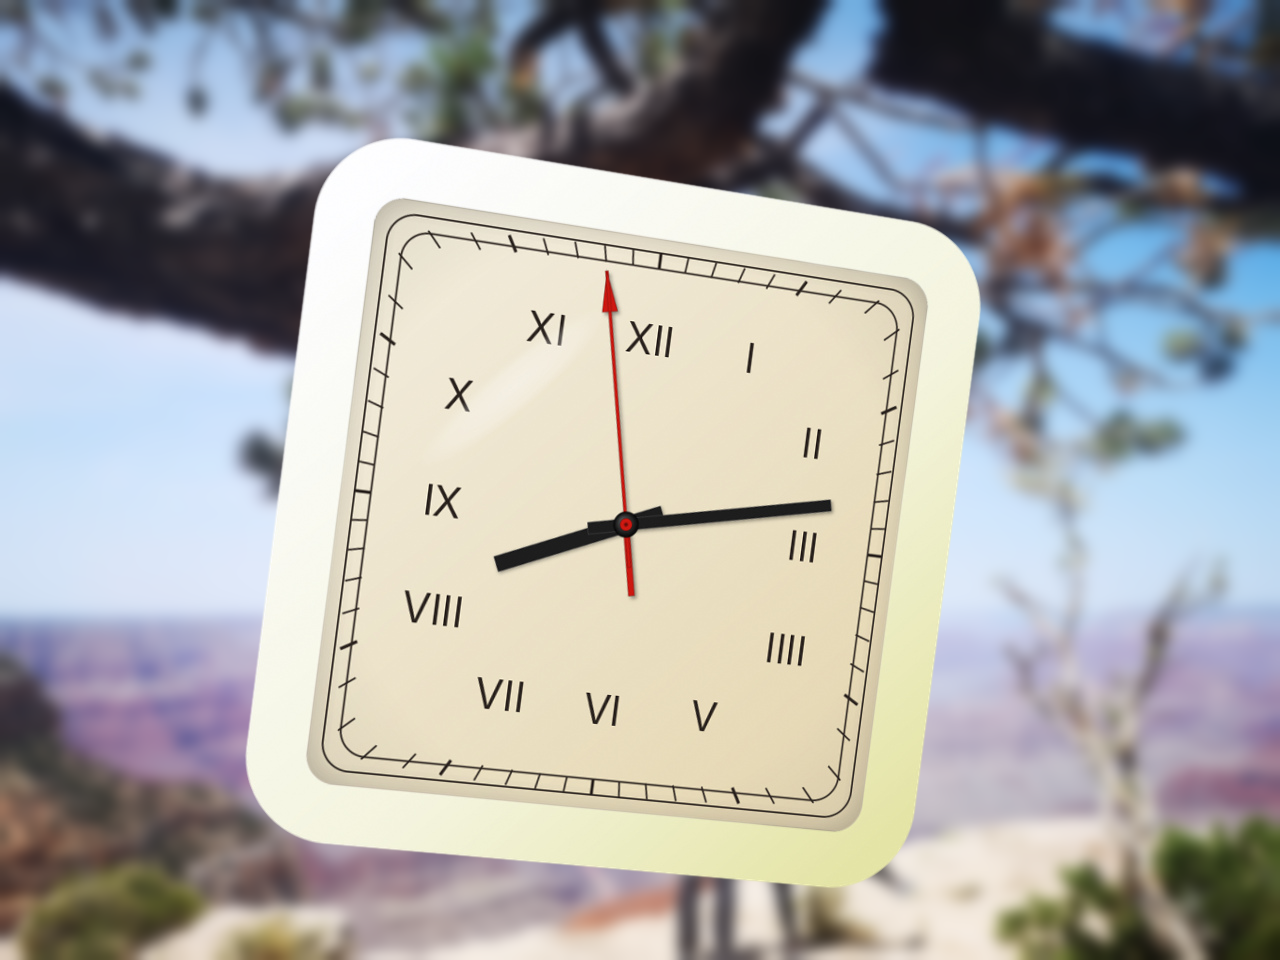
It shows {"hour": 8, "minute": 12, "second": 58}
